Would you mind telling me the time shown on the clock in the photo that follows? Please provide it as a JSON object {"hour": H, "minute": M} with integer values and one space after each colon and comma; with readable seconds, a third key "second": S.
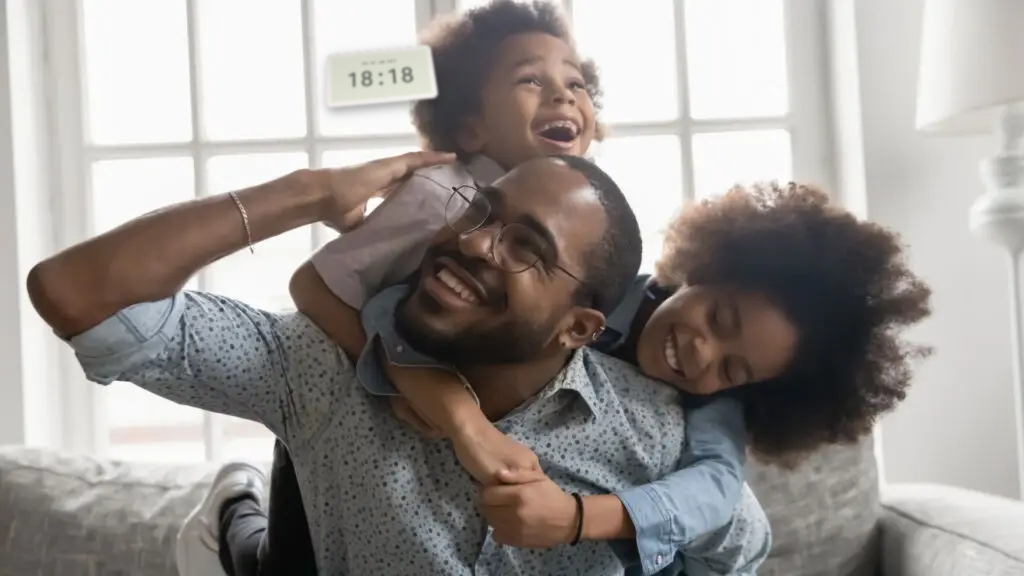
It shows {"hour": 18, "minute": 18}
